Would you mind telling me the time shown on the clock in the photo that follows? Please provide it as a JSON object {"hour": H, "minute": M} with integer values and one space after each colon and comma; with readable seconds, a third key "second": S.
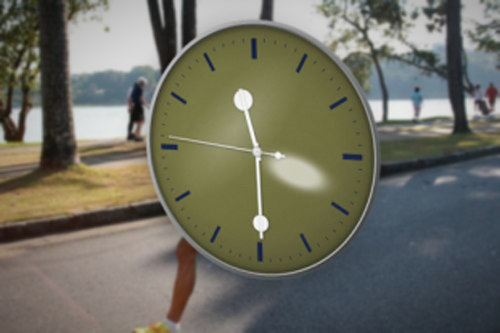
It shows {"hour": 11, "minute": 29, "second": 46}
